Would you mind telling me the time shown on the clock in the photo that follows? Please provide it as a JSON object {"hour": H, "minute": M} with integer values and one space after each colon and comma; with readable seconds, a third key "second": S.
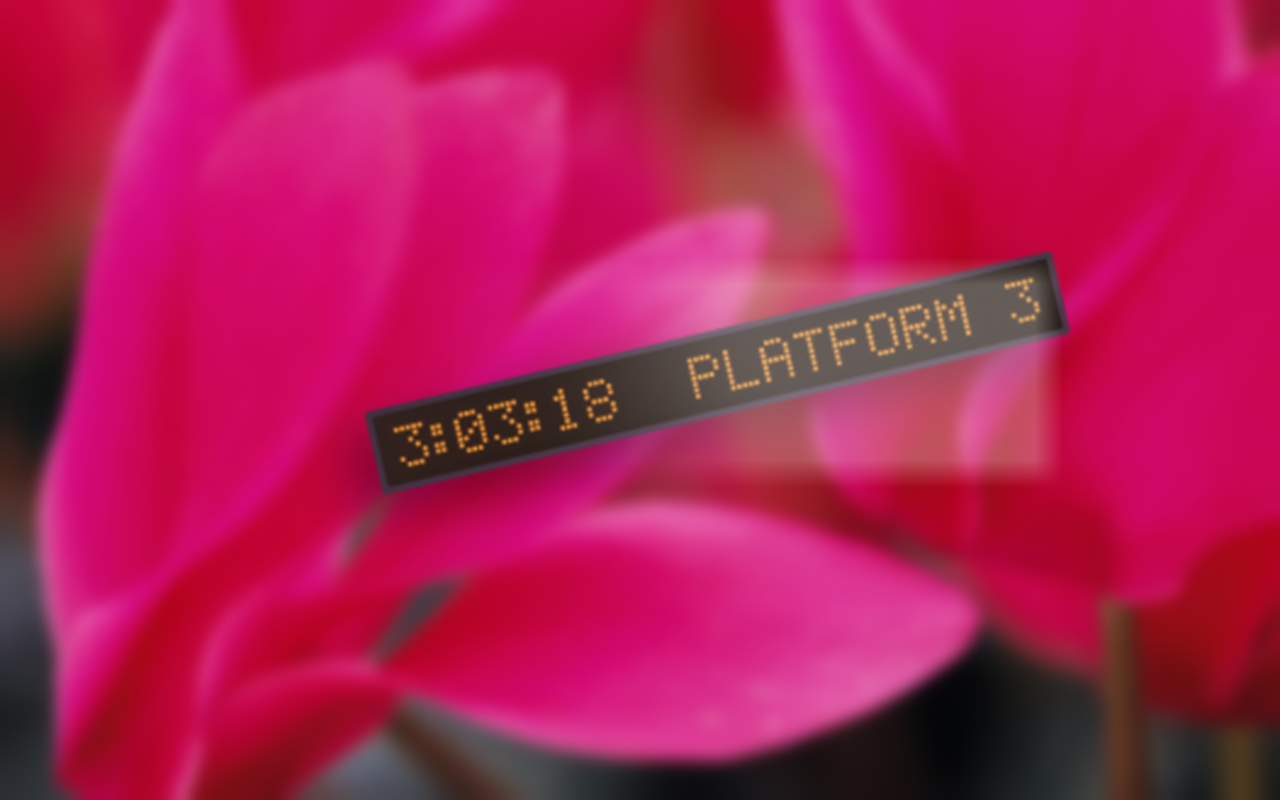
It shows {"hour": 3, "minute": 3, "second": 18}
